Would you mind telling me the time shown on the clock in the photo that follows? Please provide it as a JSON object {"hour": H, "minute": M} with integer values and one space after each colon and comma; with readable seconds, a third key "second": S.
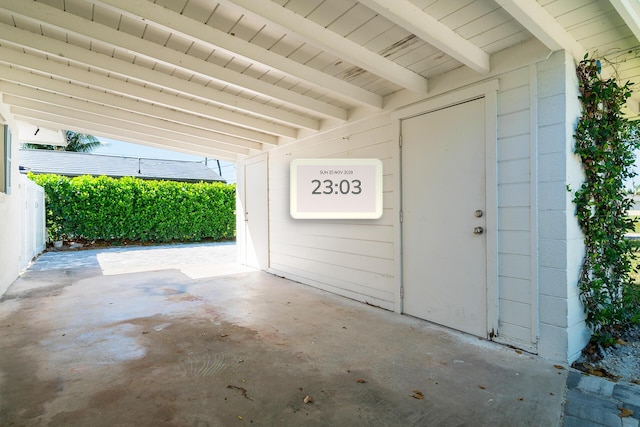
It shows {"hour": 23, "minute": 3}
